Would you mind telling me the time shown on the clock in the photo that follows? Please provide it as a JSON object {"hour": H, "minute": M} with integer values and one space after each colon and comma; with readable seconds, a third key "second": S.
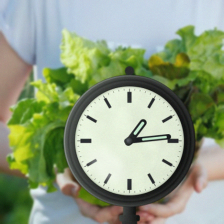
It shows {"hour": 1, "minute": 14}
